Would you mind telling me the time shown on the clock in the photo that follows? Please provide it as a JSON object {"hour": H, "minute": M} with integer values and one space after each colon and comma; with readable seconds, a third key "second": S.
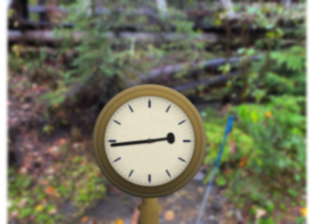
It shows {"hour": 2, "minute": 44}
